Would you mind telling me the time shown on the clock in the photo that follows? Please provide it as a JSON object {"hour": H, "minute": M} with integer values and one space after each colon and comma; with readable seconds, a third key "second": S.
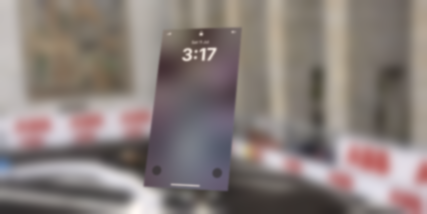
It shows {"hour": 3, "minute": 17}
